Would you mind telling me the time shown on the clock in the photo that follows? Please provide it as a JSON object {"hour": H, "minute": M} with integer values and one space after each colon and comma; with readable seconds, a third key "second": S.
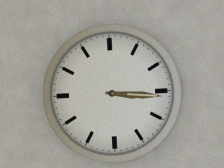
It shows {"hour": 3, "minute": 16}
